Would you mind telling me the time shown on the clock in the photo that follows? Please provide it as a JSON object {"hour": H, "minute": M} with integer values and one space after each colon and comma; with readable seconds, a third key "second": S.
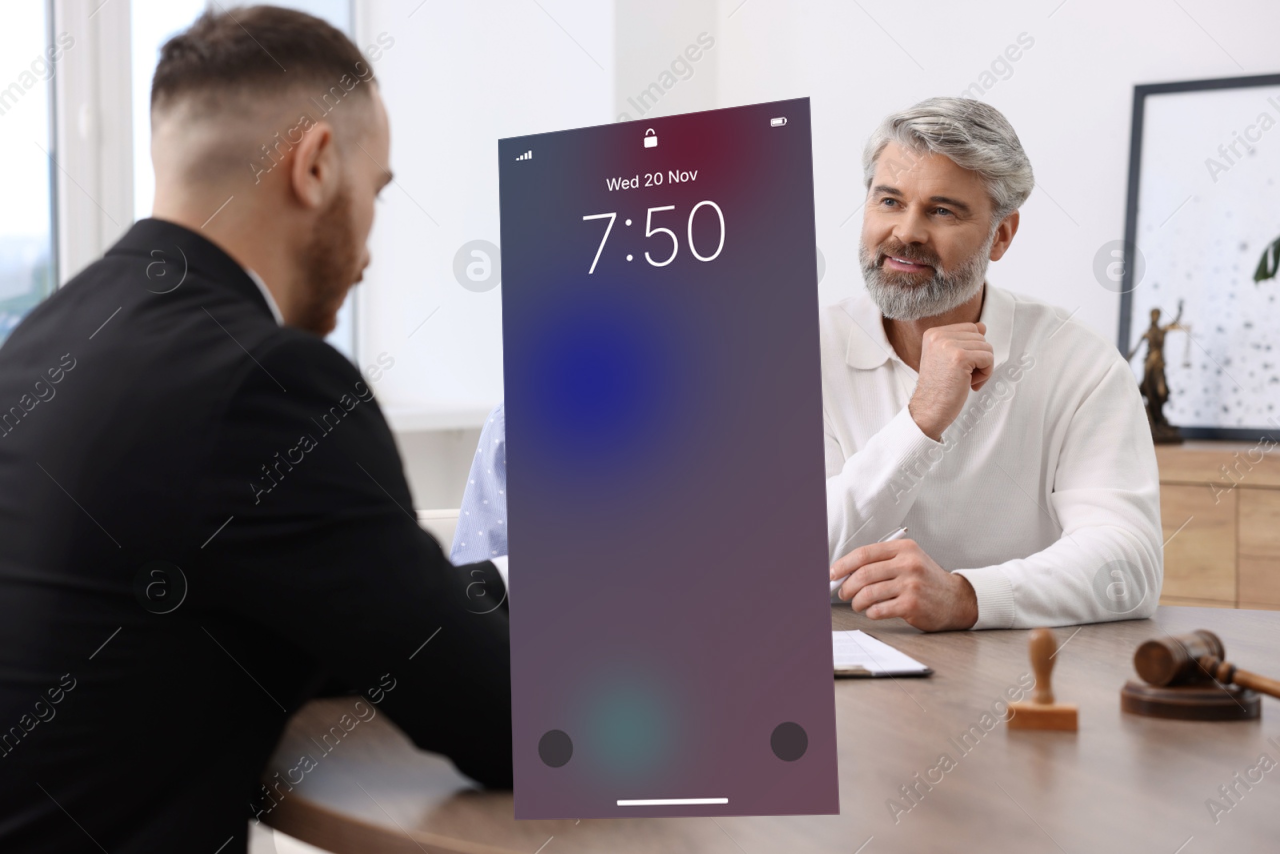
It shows {"hour": 7, "minute": 50}
